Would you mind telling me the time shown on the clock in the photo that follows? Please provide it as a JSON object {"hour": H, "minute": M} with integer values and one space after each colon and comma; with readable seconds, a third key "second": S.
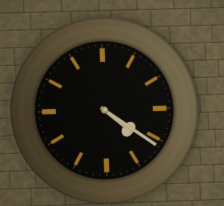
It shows {"hour": 4, "minute": 21}
